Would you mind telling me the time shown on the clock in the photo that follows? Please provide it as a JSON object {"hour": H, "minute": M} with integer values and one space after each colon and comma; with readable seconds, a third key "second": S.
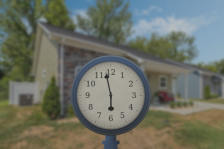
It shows {"hour": 5, "minute": 58}
